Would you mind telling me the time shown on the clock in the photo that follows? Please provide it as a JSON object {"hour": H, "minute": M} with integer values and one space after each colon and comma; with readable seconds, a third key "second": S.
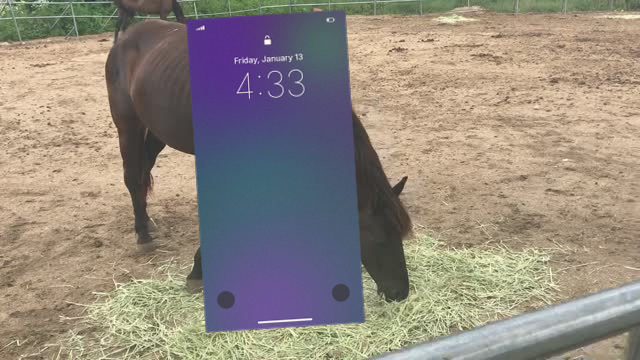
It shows {"hour": 4, "minute": 33}
